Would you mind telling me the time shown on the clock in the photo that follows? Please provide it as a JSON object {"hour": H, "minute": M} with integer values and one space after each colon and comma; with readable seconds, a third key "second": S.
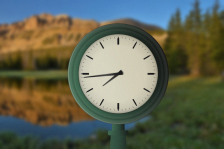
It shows {"hour": 7, "minute": 44}
